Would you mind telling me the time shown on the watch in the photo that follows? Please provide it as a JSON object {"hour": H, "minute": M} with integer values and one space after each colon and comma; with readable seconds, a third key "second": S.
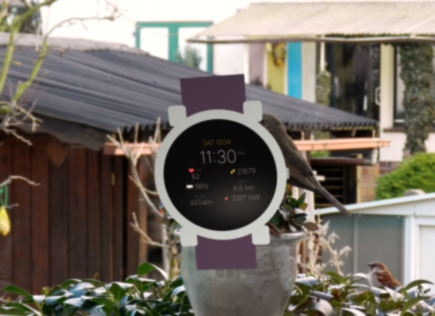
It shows {"hour": 11, "minute": 30}
